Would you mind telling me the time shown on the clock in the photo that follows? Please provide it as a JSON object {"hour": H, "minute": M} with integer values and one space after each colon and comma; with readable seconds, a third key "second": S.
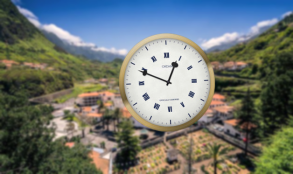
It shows {"hour": 12, "minute": 49}
